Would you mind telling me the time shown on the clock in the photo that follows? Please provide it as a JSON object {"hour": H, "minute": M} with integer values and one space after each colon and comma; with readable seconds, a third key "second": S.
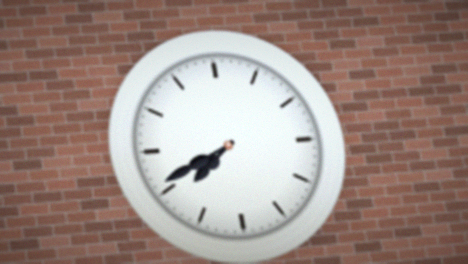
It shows {"hour": 7, "minute": 41}
